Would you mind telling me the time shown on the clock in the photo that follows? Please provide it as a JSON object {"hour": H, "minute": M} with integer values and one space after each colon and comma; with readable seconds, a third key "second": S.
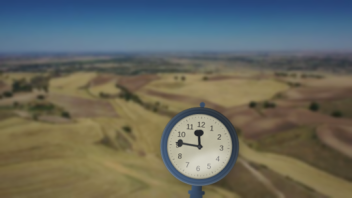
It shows {"hour": 11, "minute": 46}
